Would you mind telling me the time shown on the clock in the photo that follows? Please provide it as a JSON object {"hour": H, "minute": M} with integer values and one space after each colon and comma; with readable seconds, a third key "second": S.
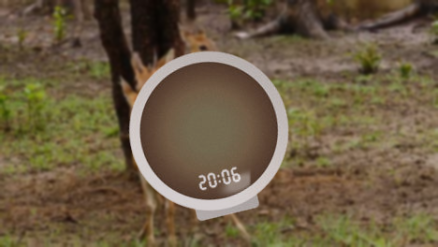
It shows {"hour": 20, "minute": 6}
